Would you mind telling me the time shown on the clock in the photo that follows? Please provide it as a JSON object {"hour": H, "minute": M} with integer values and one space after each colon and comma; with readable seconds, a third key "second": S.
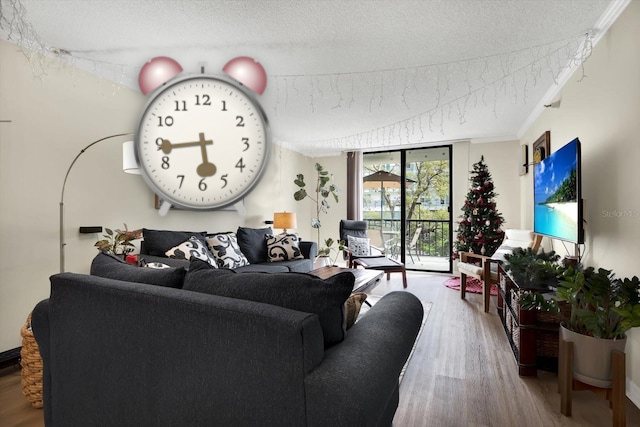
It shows {"hour": 5, "minute": 44}
